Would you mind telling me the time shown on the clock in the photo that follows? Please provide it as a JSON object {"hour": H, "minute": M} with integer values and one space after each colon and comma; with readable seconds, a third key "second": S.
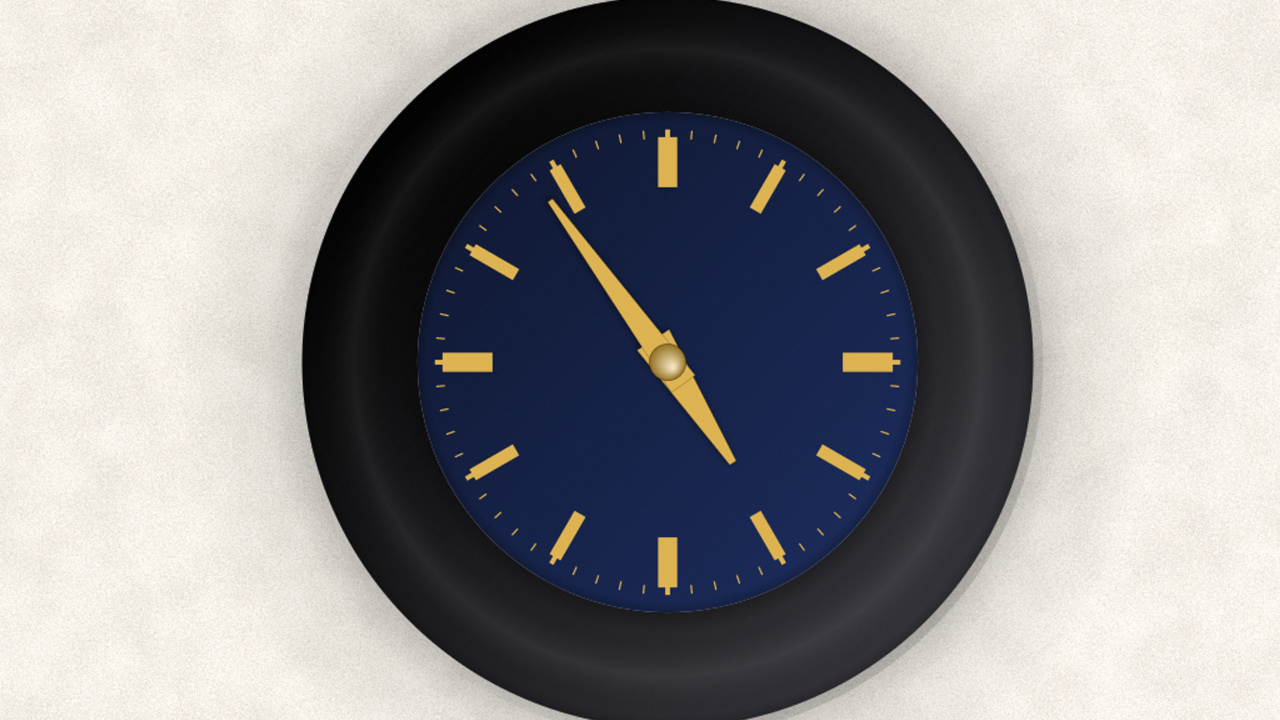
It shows {"hour": 4, "minute": 54}
